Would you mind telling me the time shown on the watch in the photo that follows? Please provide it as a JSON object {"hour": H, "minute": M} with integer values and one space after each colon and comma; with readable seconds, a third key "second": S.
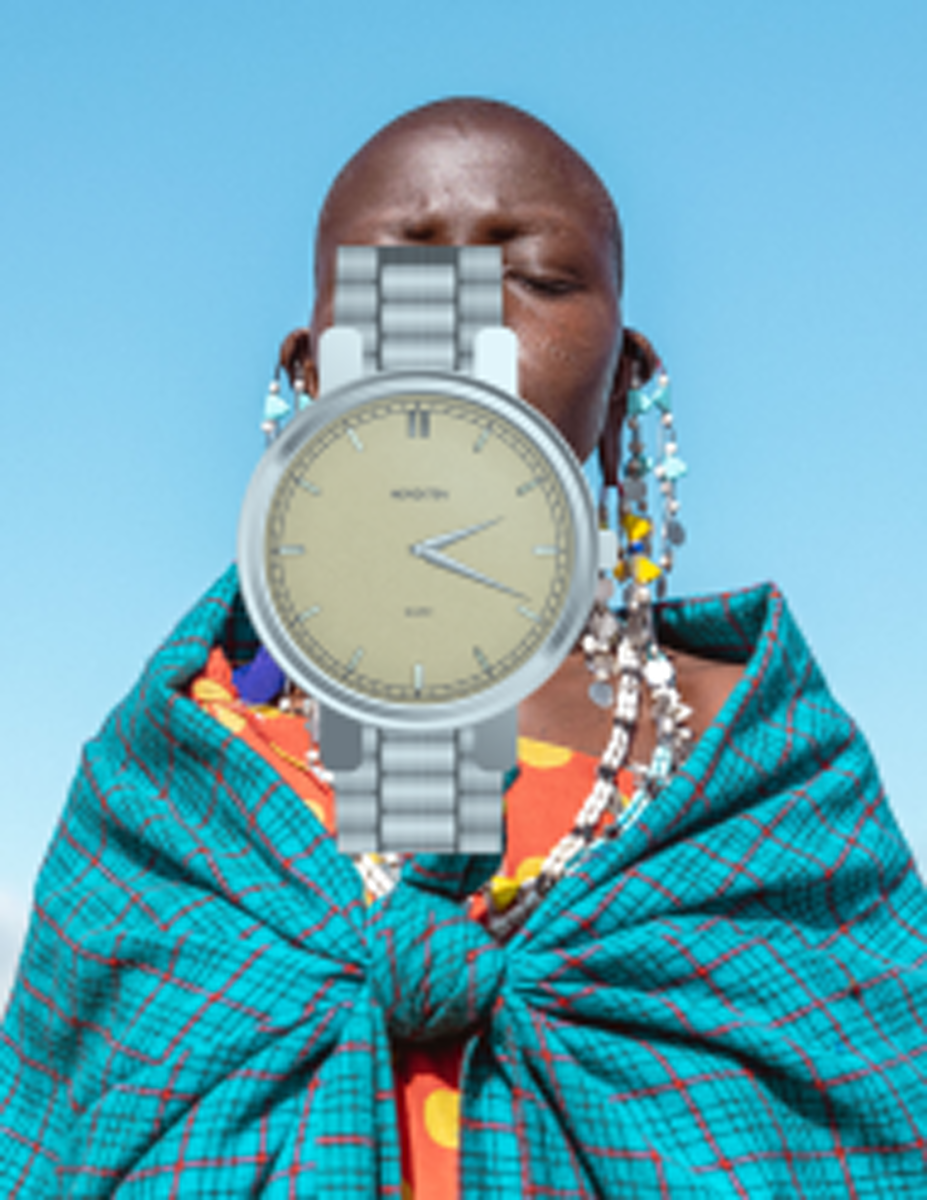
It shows {"hour": 2, "minute": 19}
